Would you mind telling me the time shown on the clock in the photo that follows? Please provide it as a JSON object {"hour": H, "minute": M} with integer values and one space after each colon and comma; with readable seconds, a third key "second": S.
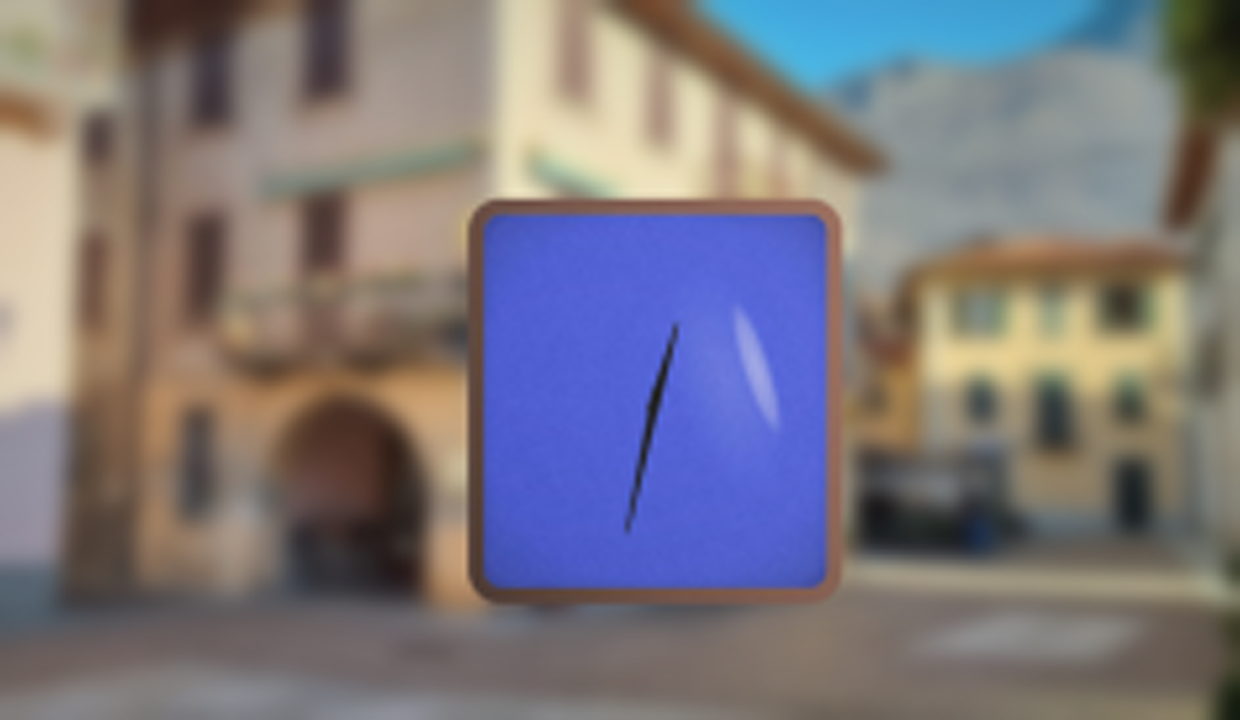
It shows {"hour": 12, "minute": 32}
